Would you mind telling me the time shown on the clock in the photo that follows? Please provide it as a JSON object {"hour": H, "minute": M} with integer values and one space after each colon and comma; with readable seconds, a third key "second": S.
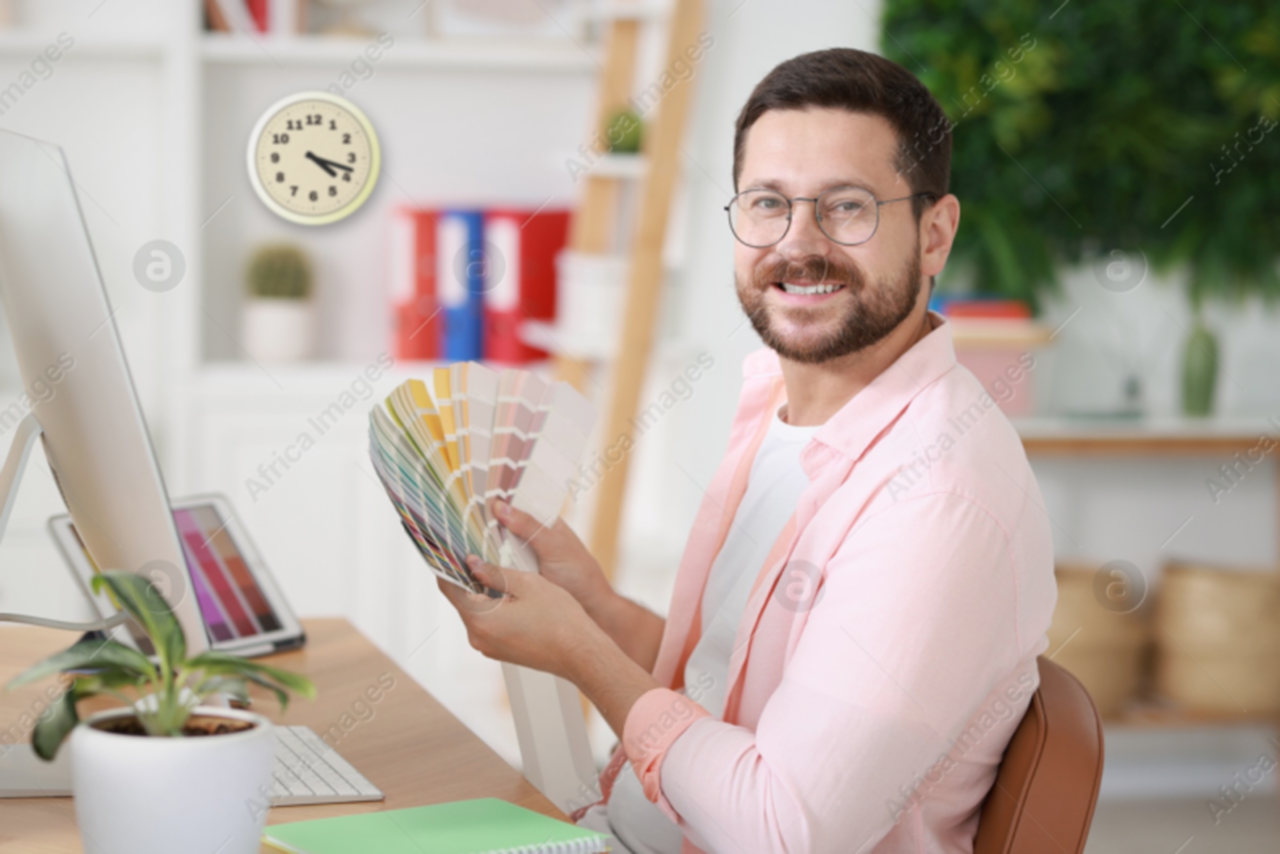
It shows {"hour": 4, "minute": 18}
